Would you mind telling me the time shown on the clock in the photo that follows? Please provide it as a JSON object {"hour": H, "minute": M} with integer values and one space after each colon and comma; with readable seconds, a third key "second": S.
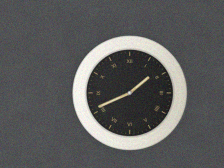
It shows {"hour": 1, "minute": 41}
